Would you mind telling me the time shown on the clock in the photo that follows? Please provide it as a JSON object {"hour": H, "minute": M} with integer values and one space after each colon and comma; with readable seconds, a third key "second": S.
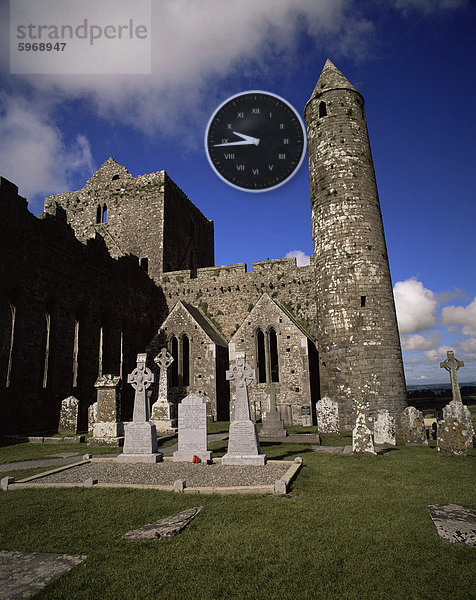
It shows {"hour": 9, "minute": 44}
